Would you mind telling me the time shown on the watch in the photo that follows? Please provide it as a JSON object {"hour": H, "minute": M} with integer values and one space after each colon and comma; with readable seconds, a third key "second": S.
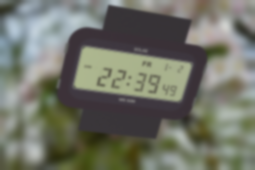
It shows {"hour": 22, "minute": 39}
